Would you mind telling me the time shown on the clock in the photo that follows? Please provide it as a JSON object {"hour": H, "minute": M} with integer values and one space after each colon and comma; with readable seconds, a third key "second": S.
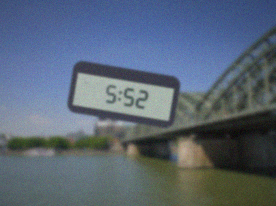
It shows {"hour": 5, "minute": 52}
